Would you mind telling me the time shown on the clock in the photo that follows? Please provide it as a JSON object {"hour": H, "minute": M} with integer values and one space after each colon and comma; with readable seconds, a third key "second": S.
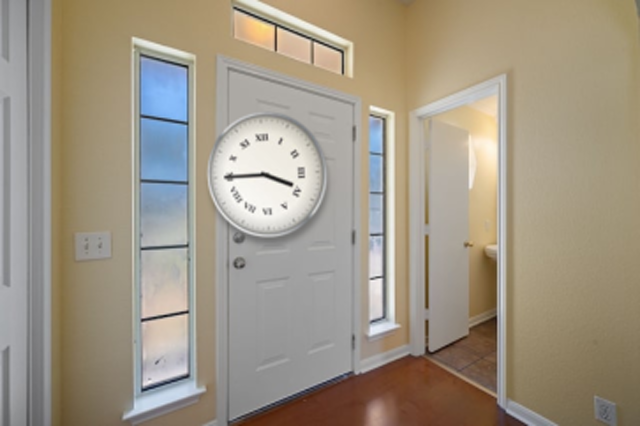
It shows {"hour": 3, "minute": 45}
